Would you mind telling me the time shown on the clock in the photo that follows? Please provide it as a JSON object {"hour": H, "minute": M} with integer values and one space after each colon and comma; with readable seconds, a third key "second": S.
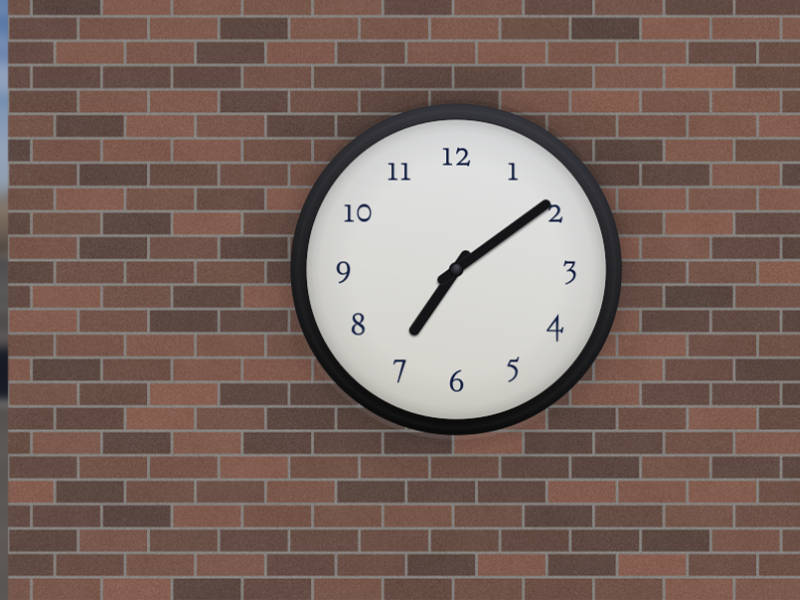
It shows {"hour": 7, "minute": 9}
